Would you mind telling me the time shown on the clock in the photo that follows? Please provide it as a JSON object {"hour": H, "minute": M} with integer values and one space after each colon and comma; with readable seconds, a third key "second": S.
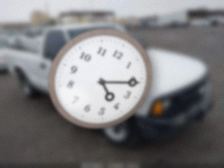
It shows {"hour": 4, "minute": 11}
